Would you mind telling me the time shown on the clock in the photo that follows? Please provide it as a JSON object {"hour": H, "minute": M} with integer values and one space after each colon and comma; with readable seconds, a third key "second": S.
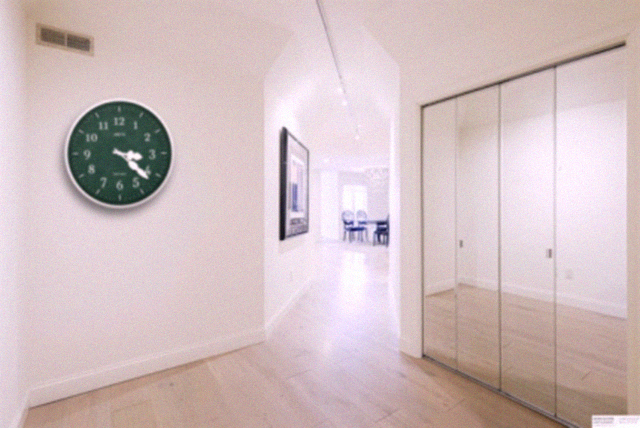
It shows {"hour": 3, "minute": 22}
